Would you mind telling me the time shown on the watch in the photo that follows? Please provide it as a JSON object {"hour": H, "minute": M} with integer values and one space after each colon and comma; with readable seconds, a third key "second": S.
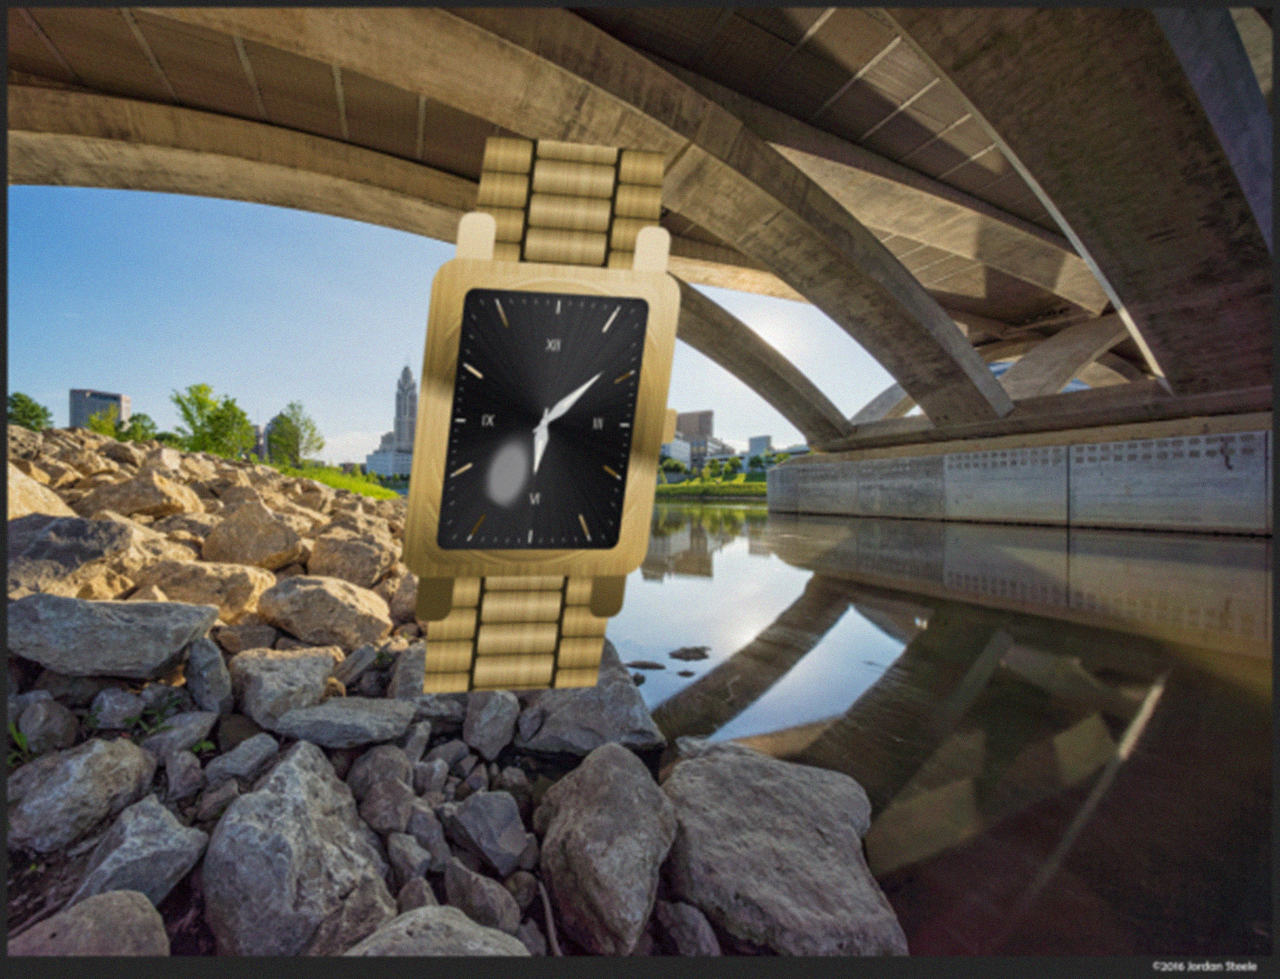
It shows {"hour": 6, "minute": 8}
